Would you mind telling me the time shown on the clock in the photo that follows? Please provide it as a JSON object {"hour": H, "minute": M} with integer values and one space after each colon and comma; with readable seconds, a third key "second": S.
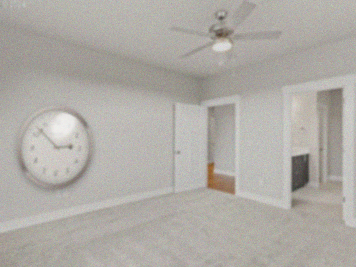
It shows {"hour": 2, "minute": 52}
